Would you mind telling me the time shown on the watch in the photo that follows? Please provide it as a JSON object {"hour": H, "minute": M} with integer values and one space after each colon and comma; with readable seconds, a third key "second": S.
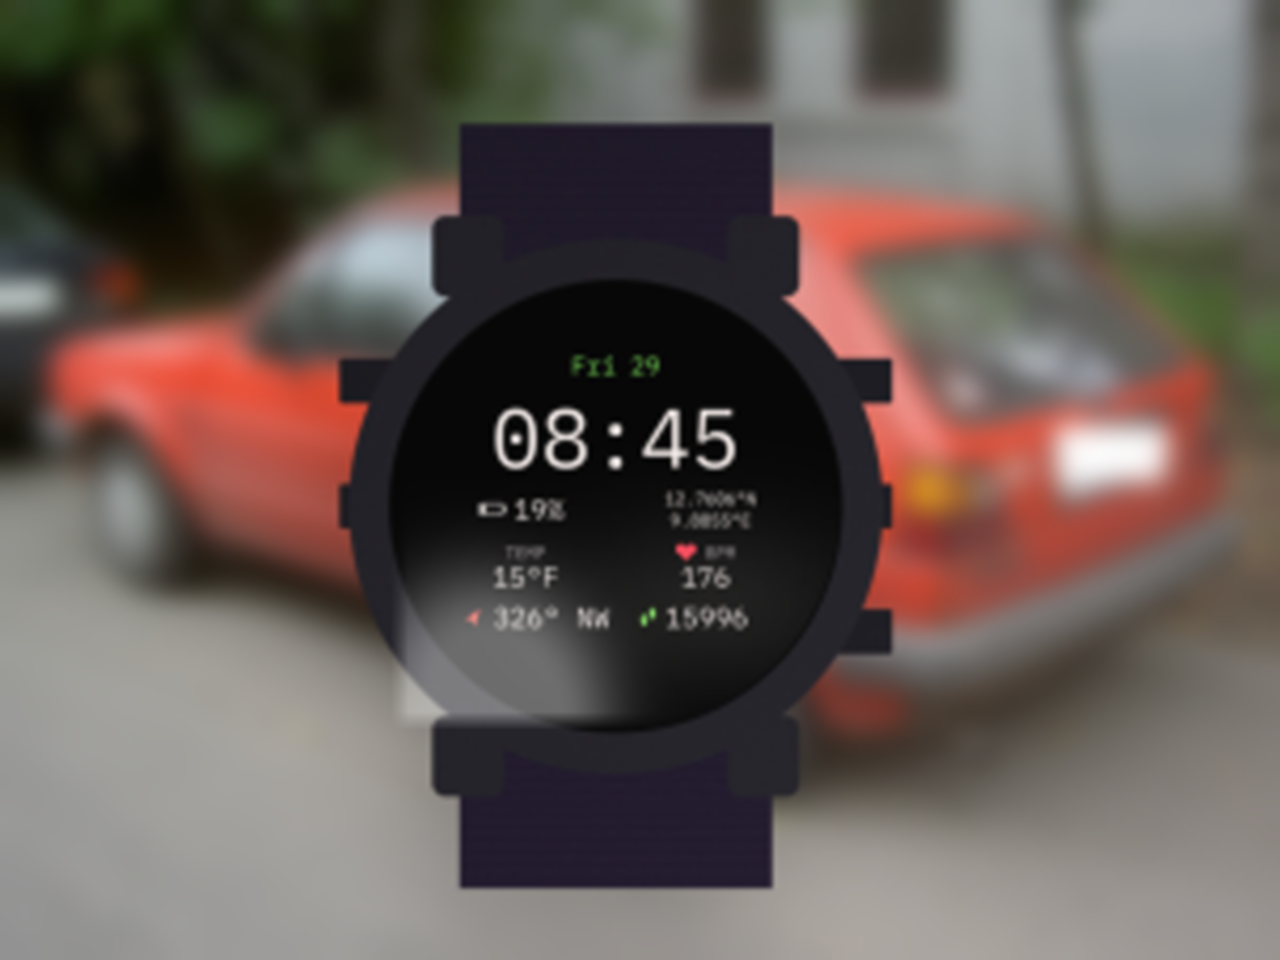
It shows {"hour": 8, "minute": 45}
